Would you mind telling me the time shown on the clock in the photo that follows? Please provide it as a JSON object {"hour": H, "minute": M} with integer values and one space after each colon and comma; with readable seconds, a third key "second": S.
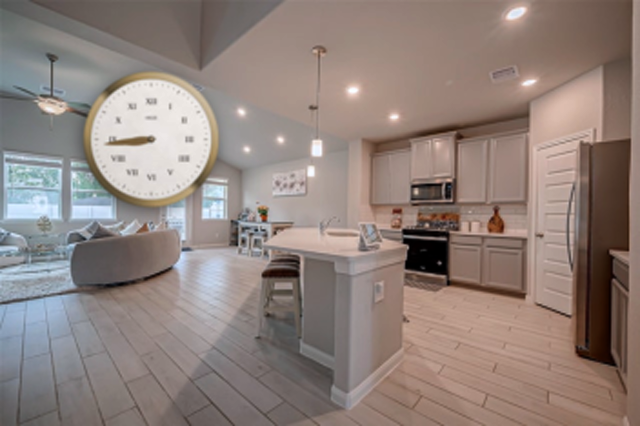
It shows {"hour": 8, "minute": 44}
